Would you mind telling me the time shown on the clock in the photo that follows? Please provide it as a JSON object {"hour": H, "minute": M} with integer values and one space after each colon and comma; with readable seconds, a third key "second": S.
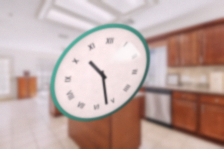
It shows {"hour": 10, "minute": 27}
